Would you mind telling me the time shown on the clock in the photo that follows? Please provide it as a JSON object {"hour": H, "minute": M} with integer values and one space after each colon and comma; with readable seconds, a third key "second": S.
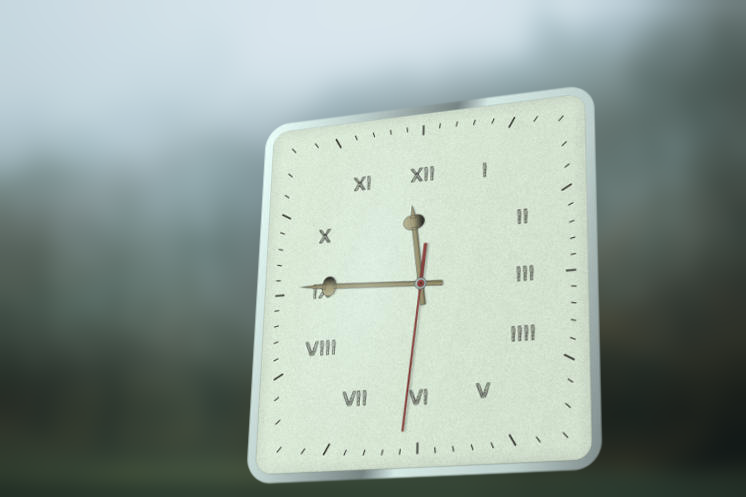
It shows {"hour": 11, "minute": 45, "second": 31}
